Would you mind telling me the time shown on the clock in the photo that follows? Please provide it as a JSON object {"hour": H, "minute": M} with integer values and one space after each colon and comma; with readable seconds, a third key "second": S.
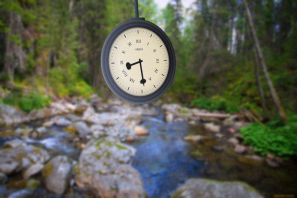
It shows {"hour": 8, "minute": 29}
